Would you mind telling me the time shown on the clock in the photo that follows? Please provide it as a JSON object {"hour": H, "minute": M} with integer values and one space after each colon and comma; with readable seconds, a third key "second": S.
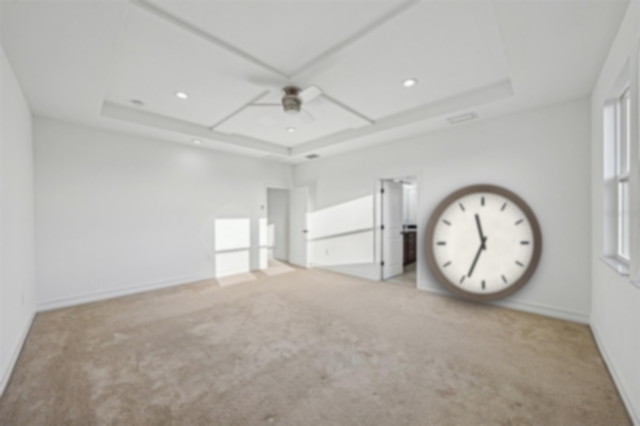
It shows {"hour": 11, "minute": 34}
